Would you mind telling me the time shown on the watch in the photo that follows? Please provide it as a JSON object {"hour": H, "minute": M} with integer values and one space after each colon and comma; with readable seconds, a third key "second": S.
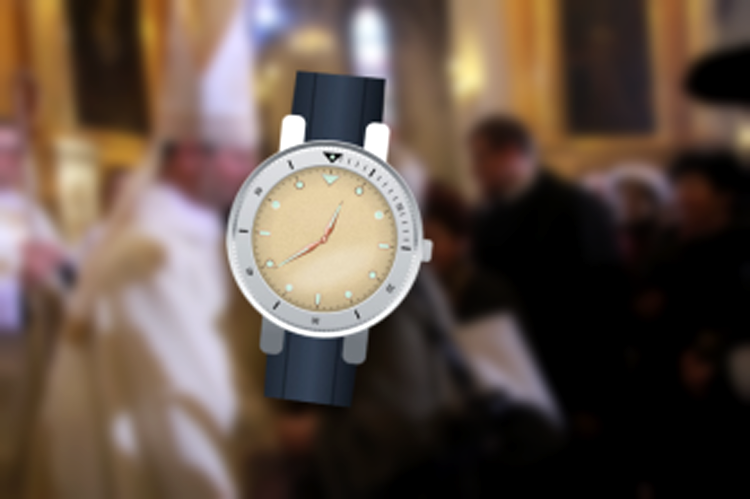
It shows {"hour": 12, "minute": 39}
